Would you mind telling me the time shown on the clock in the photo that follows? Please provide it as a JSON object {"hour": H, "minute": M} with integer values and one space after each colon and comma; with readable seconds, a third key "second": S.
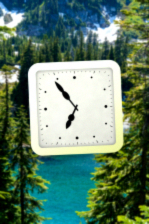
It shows {"hour": 6, "minute": 54}
